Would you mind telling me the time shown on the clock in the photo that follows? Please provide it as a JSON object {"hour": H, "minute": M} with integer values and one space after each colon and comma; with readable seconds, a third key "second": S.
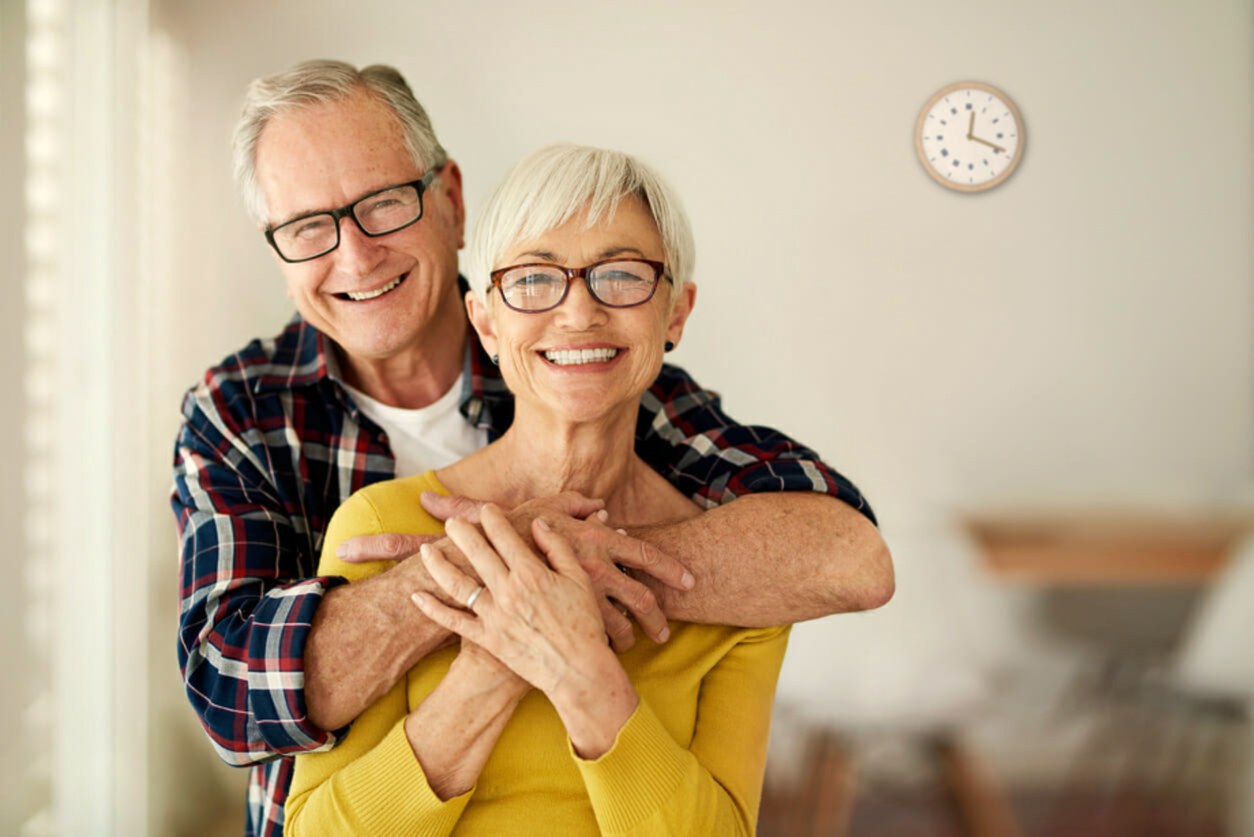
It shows {"hour": 12, "minute": 19}
